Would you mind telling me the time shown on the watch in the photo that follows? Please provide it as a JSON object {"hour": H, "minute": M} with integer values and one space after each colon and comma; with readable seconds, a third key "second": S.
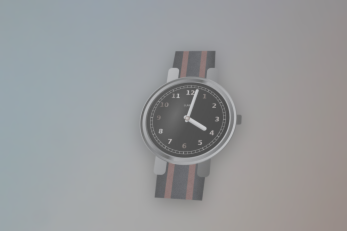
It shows {"hour": 4, "minute": 2}
